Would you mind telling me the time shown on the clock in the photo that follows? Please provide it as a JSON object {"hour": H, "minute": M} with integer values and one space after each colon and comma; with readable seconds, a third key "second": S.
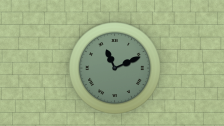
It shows {"hour": 11, "minute": 11}
